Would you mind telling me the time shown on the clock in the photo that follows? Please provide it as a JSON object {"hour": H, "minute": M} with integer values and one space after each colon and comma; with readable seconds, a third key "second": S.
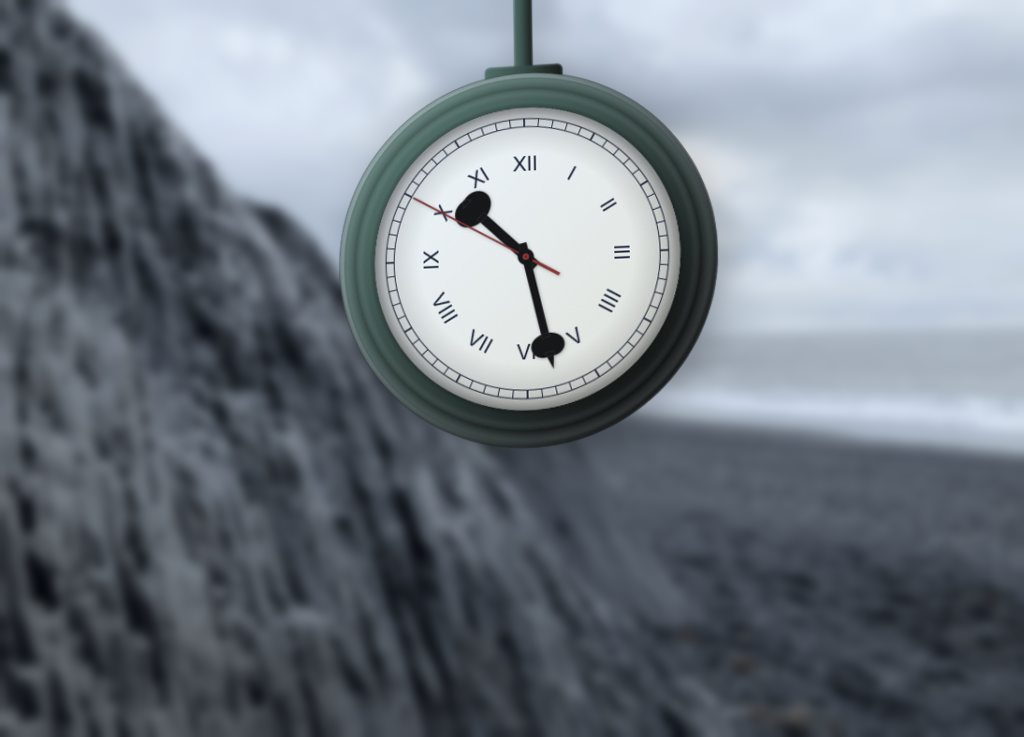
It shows {"hour": 10, "minute": 27, "second": 50}
